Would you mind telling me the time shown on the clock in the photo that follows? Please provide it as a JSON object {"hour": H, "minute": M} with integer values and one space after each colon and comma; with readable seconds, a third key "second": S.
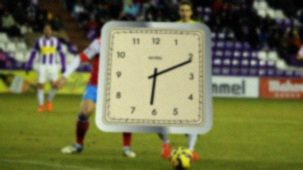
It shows {"hour": 6, "minute": 11}
